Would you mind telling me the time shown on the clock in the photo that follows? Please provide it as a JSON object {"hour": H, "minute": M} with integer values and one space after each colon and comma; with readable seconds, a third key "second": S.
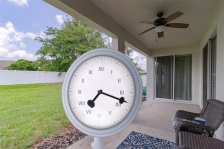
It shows {"hour": 7, "minute": 18}
